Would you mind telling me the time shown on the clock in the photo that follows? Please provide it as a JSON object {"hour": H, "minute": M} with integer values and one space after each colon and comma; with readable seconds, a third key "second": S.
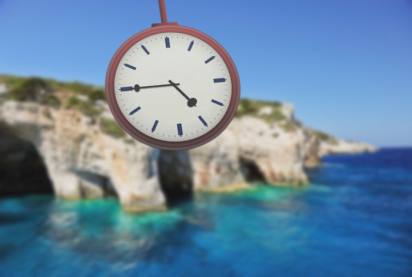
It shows {"hour": 4, "minute": 45}
